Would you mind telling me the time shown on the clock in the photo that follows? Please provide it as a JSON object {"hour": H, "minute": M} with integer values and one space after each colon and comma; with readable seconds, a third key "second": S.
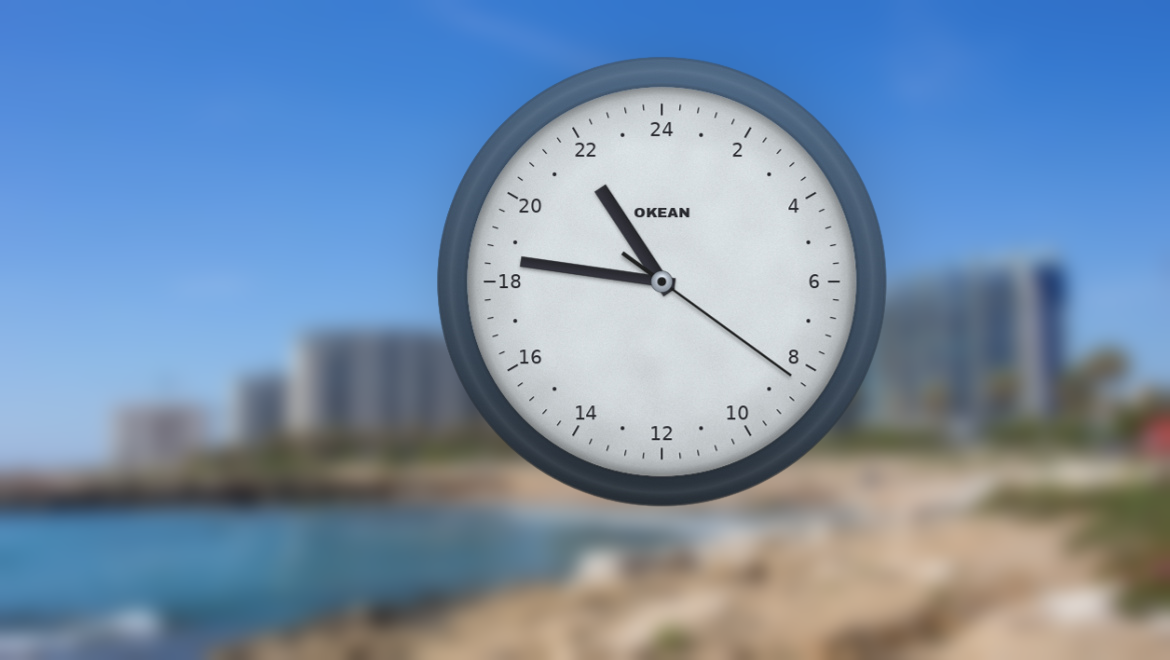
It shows {"hour": 21, "minute": 46, "second": 21}
